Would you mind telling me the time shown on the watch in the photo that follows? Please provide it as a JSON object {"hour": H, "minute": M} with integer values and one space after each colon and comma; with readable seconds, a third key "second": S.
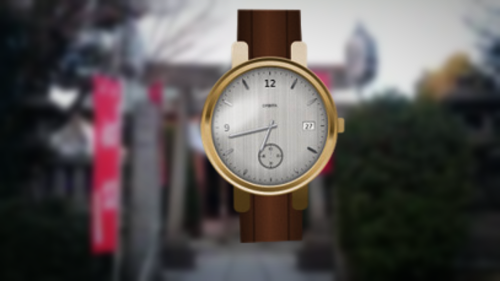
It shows {"hour": 6, "minute": 43}
